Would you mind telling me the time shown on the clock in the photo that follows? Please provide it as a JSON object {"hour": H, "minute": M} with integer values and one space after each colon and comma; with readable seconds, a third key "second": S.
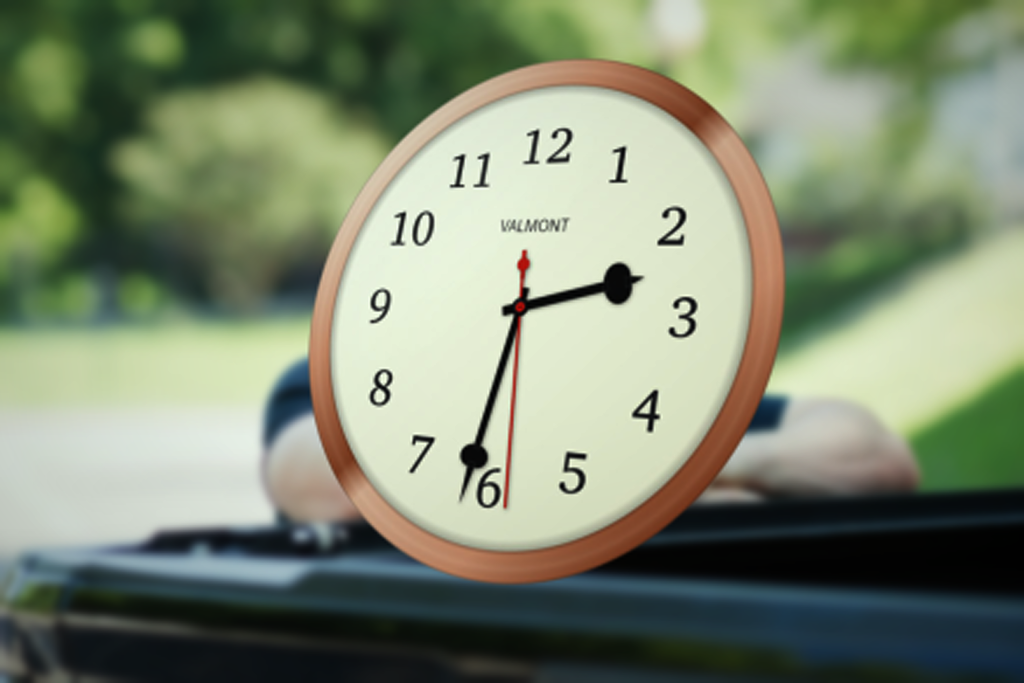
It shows {"hour": 2, "minute": 31, "second": 29}
